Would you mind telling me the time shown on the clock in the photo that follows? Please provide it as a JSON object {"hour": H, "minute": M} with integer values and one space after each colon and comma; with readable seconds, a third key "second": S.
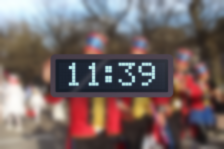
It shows {"hour": 11, "minute": 39}
